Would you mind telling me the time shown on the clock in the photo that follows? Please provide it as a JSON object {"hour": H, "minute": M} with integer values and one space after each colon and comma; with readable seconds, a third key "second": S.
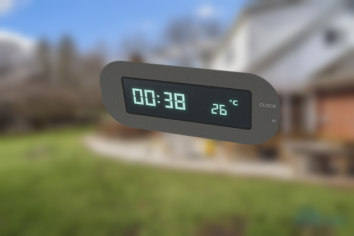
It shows {"hour": 0, "minute": 38}
